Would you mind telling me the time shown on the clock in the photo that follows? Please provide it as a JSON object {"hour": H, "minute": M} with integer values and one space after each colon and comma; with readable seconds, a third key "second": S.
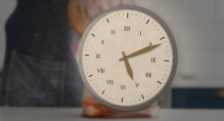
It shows {"hour": 5, "minute": 11}
